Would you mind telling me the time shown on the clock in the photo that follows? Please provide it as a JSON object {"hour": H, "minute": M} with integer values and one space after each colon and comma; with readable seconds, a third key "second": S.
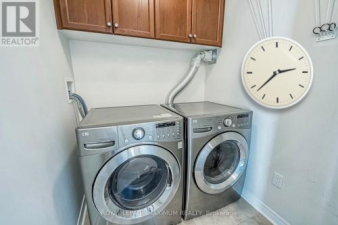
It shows {"hour": 2, "minute": 38}
